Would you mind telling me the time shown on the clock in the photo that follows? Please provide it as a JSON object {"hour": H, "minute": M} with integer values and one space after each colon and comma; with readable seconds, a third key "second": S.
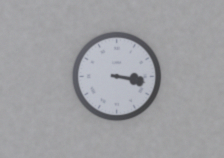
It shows {"hour": 3, "minute": 17}
